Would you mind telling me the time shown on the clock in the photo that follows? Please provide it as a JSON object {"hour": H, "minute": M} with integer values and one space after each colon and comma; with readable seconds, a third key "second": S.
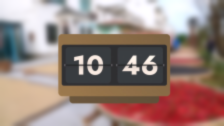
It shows {"hour": 10, "minute": 46}
